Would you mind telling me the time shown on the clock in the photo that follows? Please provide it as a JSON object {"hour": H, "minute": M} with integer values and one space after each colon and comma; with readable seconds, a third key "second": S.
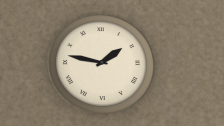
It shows {"hour": 1, "minute": 47}
